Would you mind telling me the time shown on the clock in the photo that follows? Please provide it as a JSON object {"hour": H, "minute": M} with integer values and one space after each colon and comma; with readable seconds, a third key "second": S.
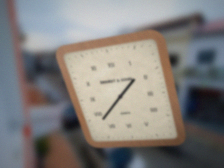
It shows {"hour": 1, "minute": 38}
